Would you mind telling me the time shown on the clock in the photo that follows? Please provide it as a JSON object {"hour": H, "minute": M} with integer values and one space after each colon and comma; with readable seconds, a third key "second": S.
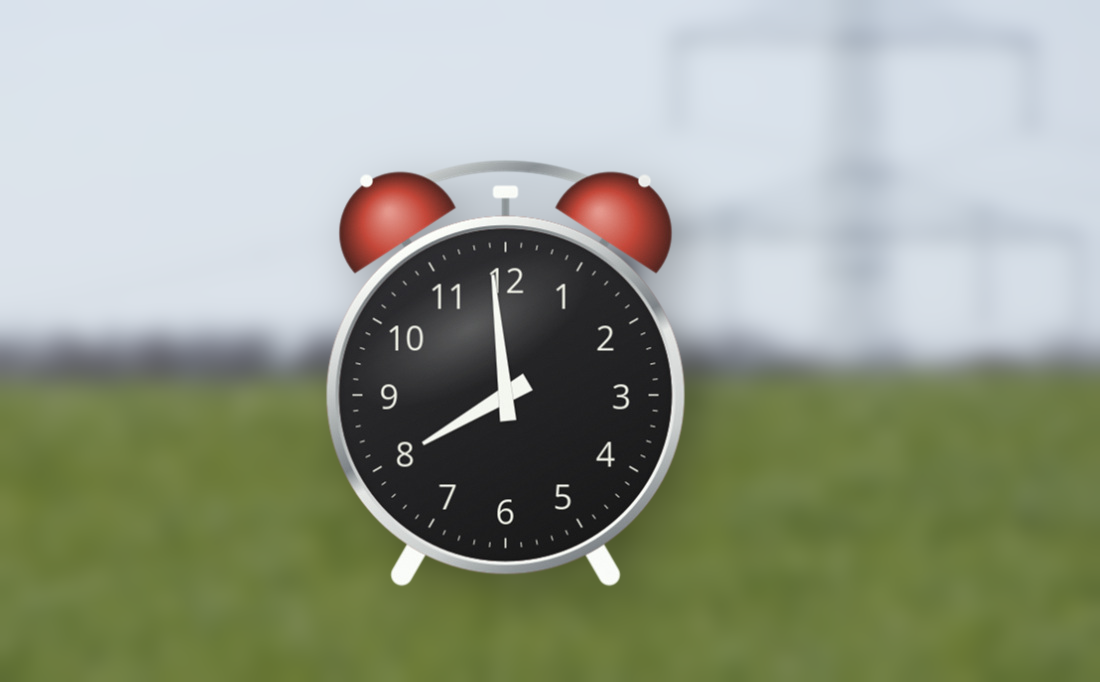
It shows {"hour": 7, "minute": 59}
